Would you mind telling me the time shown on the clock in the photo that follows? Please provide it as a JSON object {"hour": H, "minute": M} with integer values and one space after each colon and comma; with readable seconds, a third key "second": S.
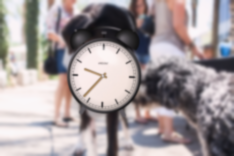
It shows {"hour": 9, "minute": 37}
